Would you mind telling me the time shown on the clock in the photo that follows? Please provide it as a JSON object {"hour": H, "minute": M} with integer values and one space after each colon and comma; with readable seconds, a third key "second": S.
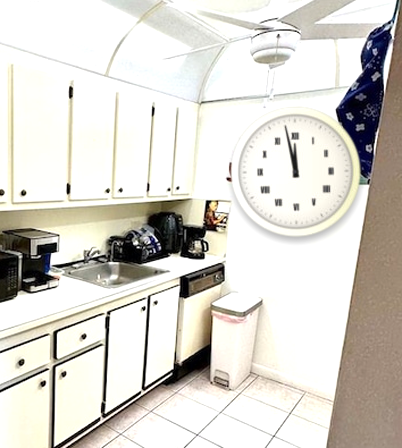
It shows {"hour": 11, "minute": 58}
